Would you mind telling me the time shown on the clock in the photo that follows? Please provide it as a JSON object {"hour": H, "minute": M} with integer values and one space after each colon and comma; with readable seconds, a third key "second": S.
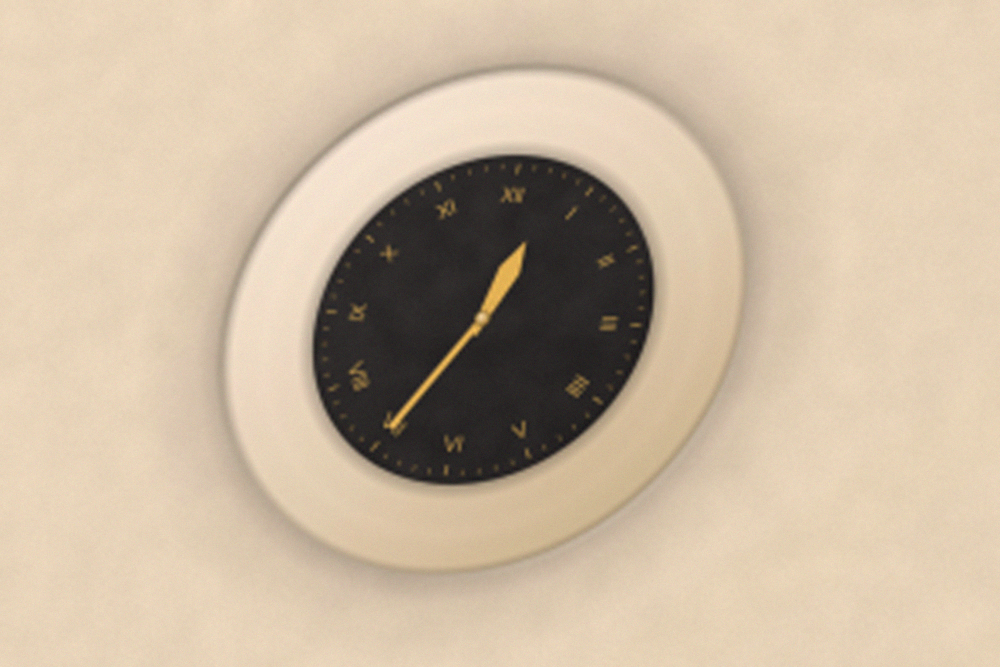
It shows {"hour": 12, "minute": 35}
